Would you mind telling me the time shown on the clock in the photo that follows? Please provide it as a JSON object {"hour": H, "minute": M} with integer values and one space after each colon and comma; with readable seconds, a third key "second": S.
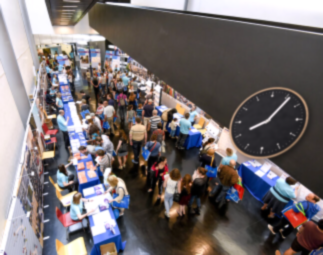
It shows {"hour": 8, "minute": 6}
